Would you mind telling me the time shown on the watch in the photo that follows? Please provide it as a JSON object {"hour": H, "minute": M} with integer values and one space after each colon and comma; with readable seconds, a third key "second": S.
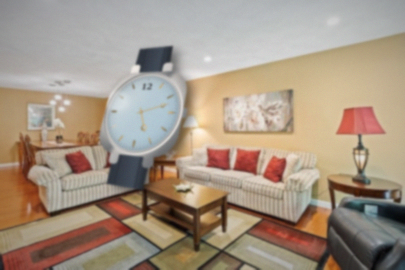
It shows {"hour": 5, "minute": 12}
